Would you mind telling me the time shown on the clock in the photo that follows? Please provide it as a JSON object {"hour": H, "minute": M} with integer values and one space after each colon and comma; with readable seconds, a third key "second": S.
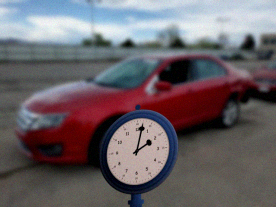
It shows {"hour": 2, "minute": 2}
